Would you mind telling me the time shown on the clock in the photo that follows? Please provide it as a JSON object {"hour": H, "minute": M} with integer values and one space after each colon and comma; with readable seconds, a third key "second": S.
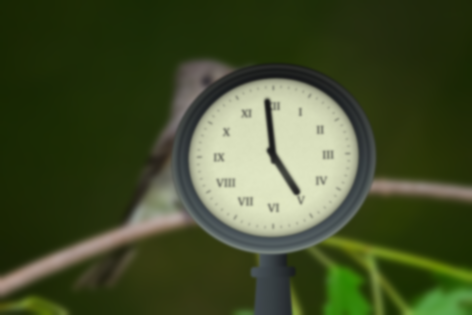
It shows {"hour": 4, "minute": 59}
